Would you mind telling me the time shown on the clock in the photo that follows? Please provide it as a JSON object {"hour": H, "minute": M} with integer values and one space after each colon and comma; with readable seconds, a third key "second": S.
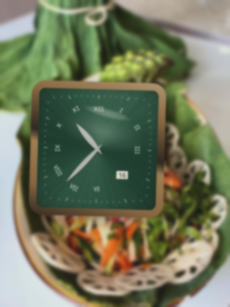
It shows {"hour": 10, "minute": 37}
